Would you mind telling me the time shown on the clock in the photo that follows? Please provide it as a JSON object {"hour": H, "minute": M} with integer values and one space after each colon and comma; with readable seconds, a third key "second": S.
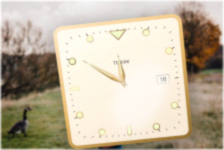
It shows {"hour": 11, "minute": 51}
